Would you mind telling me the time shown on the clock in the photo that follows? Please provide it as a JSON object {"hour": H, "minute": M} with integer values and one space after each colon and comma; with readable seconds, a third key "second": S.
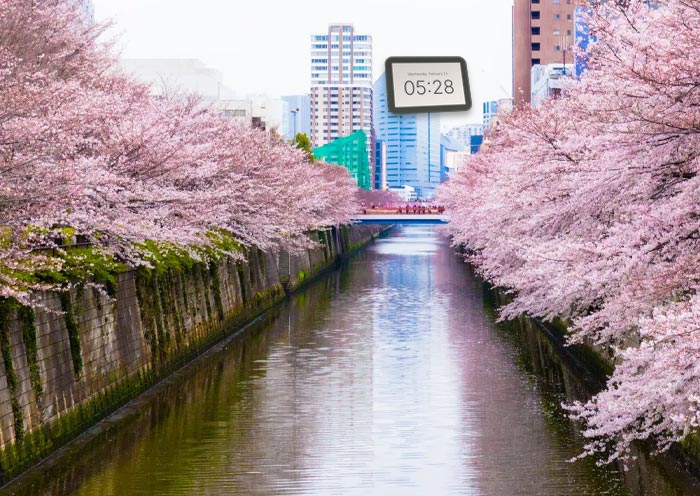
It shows {"hour": 5, "minute": 28}
